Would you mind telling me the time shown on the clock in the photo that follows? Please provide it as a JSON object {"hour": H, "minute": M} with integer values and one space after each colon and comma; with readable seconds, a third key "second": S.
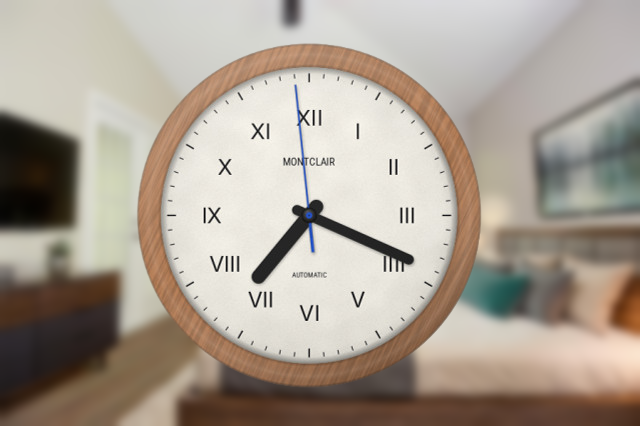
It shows {"hour": 7, "minute": 18, "second": 59}
